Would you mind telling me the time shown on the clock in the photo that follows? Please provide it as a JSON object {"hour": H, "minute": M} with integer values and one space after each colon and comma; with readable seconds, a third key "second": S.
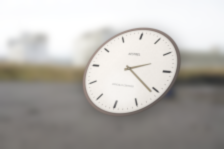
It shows {"hour": 2, "minute": 21}
